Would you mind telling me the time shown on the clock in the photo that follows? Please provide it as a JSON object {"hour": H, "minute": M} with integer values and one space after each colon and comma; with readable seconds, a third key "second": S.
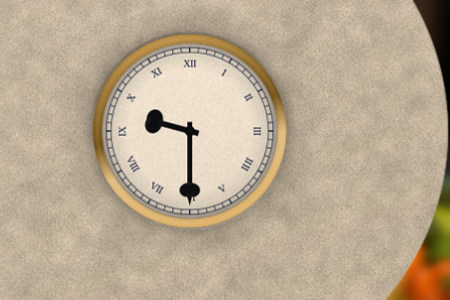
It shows {"hour": 9, "minute": 30}
